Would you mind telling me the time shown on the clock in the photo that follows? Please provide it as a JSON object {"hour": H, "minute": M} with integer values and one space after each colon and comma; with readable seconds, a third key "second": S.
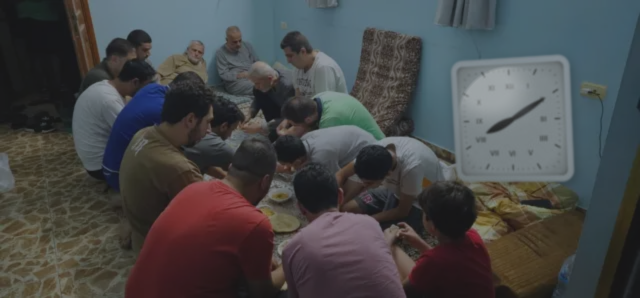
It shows {"hour": 8, "minute": 10}
